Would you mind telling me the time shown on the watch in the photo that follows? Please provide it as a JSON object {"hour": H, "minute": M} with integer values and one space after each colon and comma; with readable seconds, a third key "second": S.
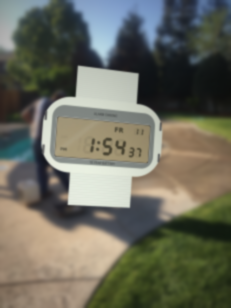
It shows {"hour": 1, "minute": 54}
